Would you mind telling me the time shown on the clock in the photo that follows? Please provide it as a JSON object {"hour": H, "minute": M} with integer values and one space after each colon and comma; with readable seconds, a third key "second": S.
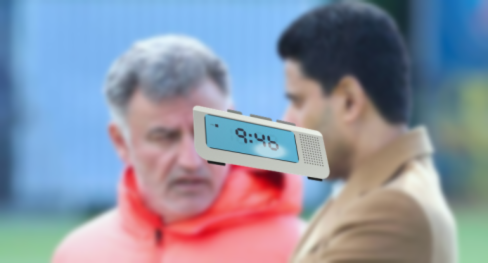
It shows {"hour": 9, "minute": 46}
